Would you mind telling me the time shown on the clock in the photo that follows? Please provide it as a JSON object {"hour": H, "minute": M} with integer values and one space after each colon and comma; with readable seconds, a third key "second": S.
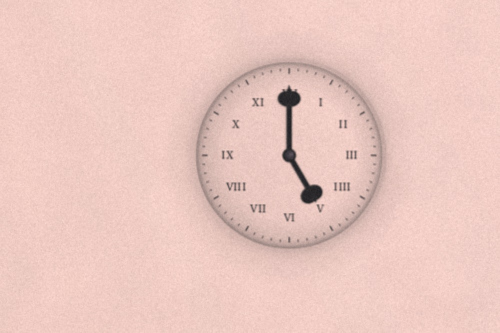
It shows {"hour": 5, "minute": 0}
